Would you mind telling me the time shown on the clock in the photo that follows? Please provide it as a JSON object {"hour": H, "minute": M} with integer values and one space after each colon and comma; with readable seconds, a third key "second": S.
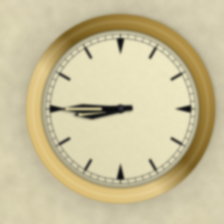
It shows {"hour": 8, "minute": 45}
